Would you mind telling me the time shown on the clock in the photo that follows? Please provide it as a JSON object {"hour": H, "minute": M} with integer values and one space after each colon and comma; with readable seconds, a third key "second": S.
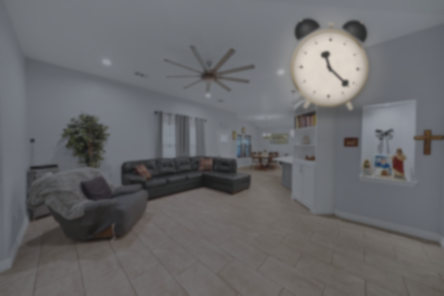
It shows {"hour": 11, "minute": 22}
